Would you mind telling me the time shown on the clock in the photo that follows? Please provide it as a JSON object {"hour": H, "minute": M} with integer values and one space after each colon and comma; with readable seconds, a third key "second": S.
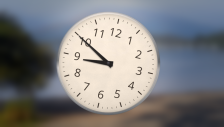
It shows {"hour": 8, "minute": 50}
